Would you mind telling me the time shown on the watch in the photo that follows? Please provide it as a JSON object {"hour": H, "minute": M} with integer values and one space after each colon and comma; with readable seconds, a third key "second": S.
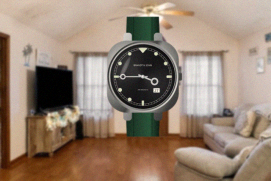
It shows {"hour": 3, "minute": 45}
